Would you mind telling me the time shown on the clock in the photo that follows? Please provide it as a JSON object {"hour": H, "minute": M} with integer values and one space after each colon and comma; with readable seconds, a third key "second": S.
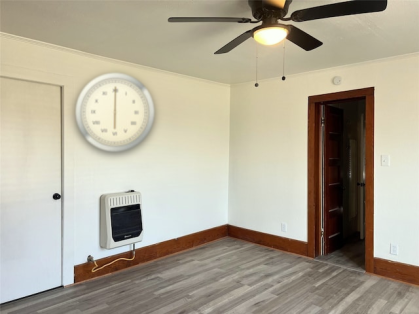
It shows {"hour": 6, "minute": 0}
